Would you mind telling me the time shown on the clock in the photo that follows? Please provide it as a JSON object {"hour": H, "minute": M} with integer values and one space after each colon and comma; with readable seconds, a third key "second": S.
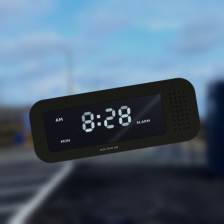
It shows {"hour": 8, "minute": 28}
